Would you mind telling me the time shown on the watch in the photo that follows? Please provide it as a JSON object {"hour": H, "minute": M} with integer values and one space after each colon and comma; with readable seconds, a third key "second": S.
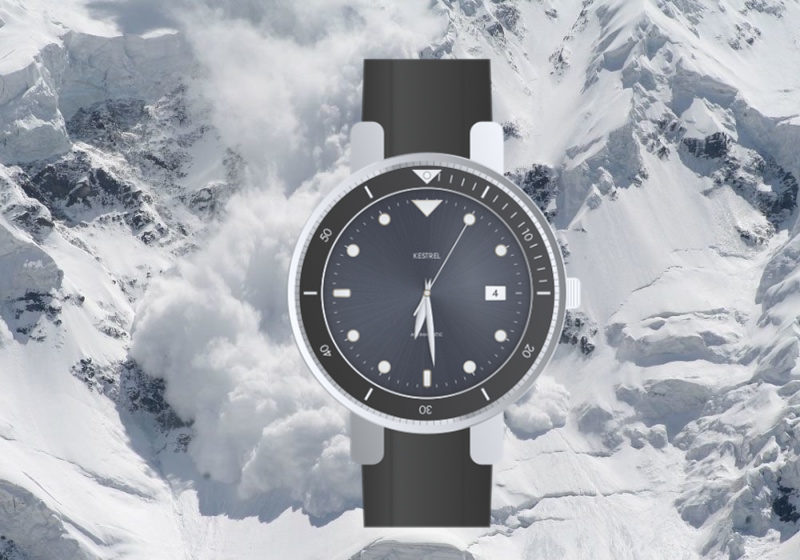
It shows {"hour": 6, "minute": 29, "second": 5}
